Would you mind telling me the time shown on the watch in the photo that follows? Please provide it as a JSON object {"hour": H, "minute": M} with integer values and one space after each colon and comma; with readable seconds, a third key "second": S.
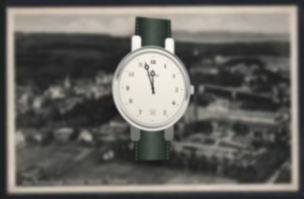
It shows {"hour": 11, "minute": 57}
